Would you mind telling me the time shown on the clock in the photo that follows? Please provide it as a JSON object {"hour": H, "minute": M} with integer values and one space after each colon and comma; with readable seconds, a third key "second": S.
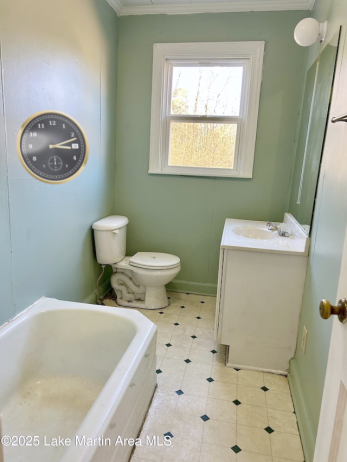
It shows {"hour": 3, "minute": 12}
